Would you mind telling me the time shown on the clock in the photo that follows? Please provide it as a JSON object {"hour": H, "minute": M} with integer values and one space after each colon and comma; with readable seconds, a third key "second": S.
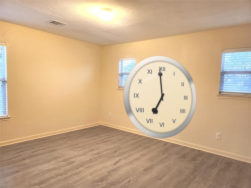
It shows {"hour": 6, "minute": 59}
